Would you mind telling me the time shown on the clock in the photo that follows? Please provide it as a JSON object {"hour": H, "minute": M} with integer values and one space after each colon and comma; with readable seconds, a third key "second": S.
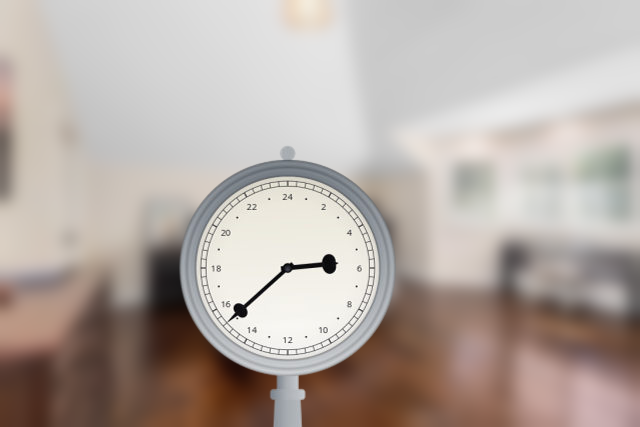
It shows {"hour": 5, "minute": 38}
